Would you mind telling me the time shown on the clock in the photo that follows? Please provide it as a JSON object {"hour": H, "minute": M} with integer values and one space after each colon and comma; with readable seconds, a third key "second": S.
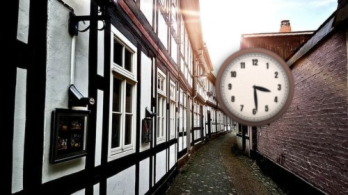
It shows {"hour": 3, "minute": 29}
